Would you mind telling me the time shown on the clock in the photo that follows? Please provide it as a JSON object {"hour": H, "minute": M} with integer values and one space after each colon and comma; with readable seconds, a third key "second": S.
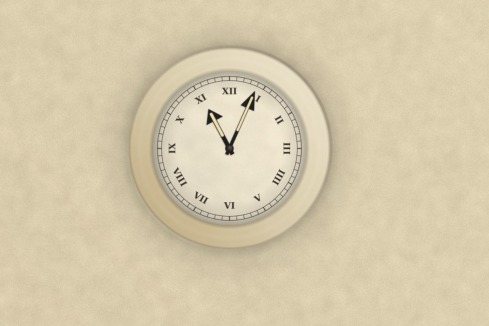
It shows {"hour": 11, "minute": 4}
